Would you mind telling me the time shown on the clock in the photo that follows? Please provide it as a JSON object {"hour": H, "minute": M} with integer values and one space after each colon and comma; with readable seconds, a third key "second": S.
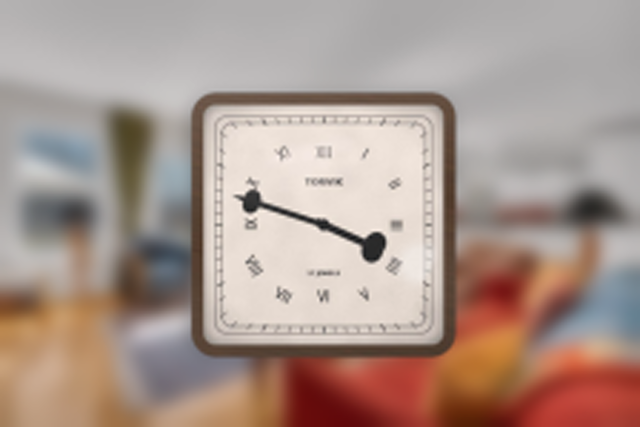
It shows {"hour": 3, "minute": 48}
